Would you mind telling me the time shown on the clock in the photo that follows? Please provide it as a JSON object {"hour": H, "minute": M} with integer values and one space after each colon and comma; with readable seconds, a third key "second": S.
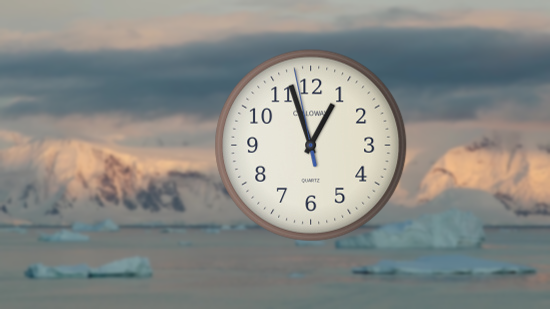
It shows {"hour": 12, "minute": 56, "second": 58}
